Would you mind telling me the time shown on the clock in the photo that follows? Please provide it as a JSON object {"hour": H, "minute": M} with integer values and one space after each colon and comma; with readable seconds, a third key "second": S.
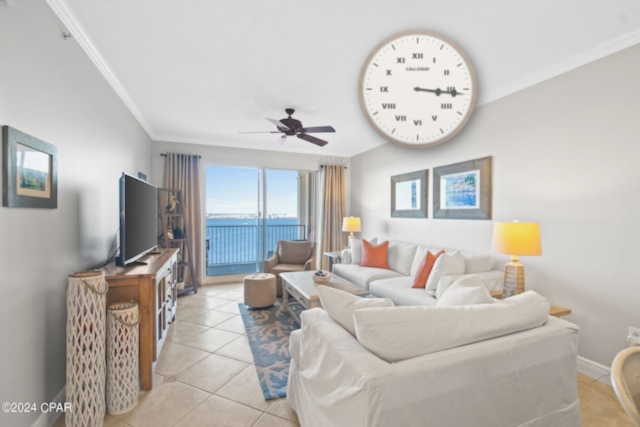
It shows {"hour": 3, "minute": 16}
